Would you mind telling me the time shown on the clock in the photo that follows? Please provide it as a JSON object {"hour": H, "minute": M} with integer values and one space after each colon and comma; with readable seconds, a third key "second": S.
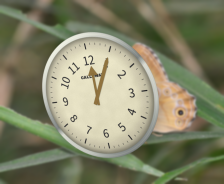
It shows {"hour": 12, "minute": 5}
